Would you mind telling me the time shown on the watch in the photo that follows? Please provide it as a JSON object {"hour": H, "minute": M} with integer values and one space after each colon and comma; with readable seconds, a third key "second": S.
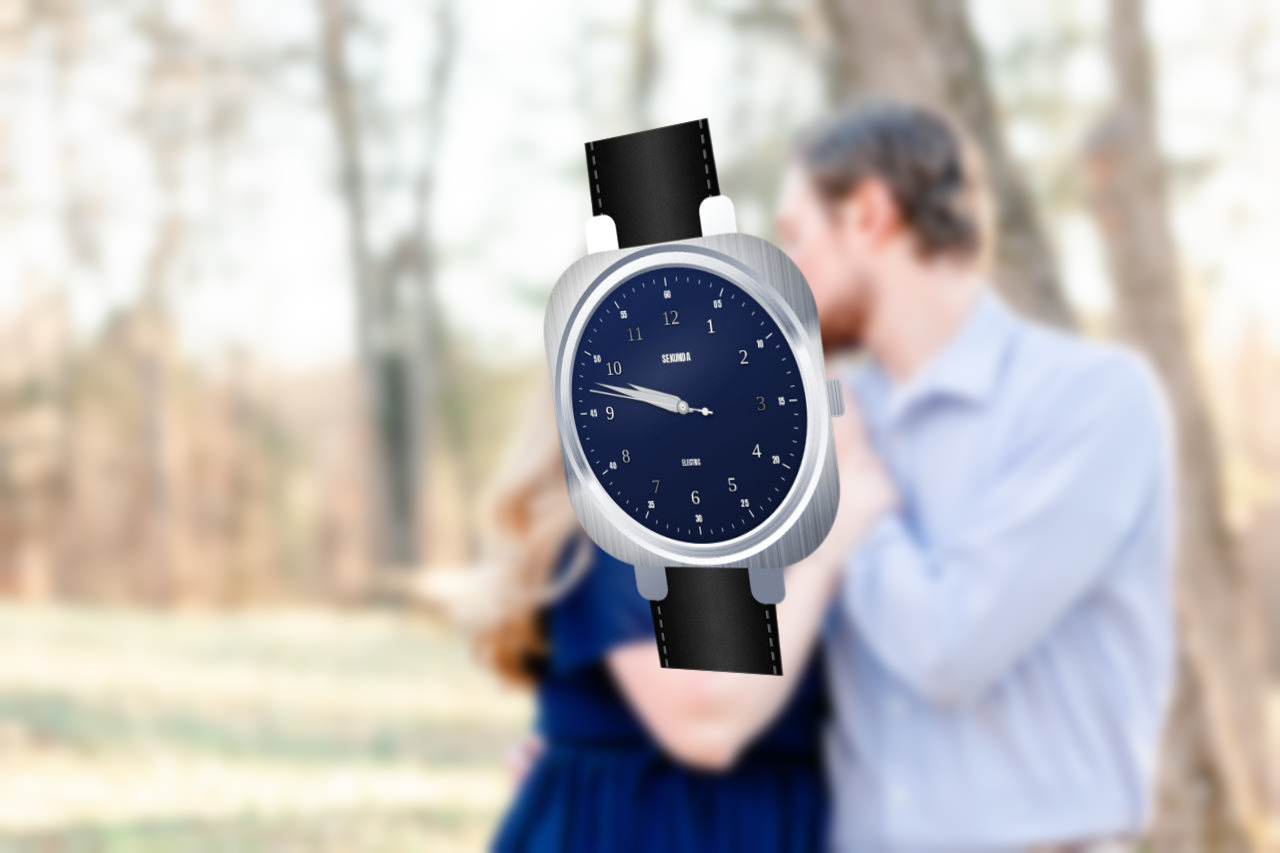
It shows {"hour": 9, "minute": 47, "second": 47}
